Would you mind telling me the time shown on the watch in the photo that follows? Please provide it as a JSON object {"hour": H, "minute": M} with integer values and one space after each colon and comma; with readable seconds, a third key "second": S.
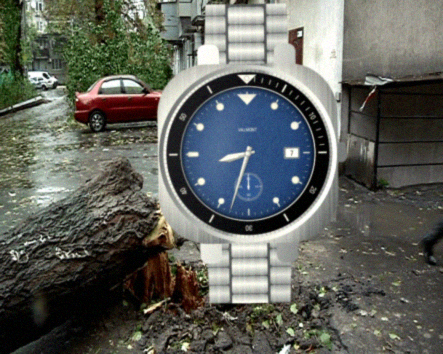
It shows {"hour": 8, "minute": 33}
